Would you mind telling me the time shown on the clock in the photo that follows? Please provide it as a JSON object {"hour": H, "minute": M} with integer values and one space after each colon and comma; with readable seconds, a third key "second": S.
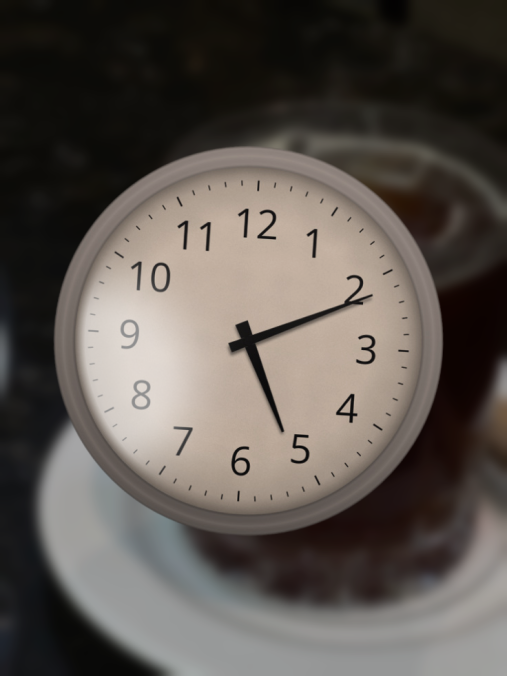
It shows {"hour": 5, "minute": 11}
